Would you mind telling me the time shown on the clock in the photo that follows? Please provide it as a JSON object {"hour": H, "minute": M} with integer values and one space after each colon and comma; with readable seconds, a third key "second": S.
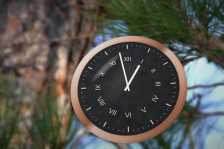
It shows {"hour": 12, "minute": 58}
